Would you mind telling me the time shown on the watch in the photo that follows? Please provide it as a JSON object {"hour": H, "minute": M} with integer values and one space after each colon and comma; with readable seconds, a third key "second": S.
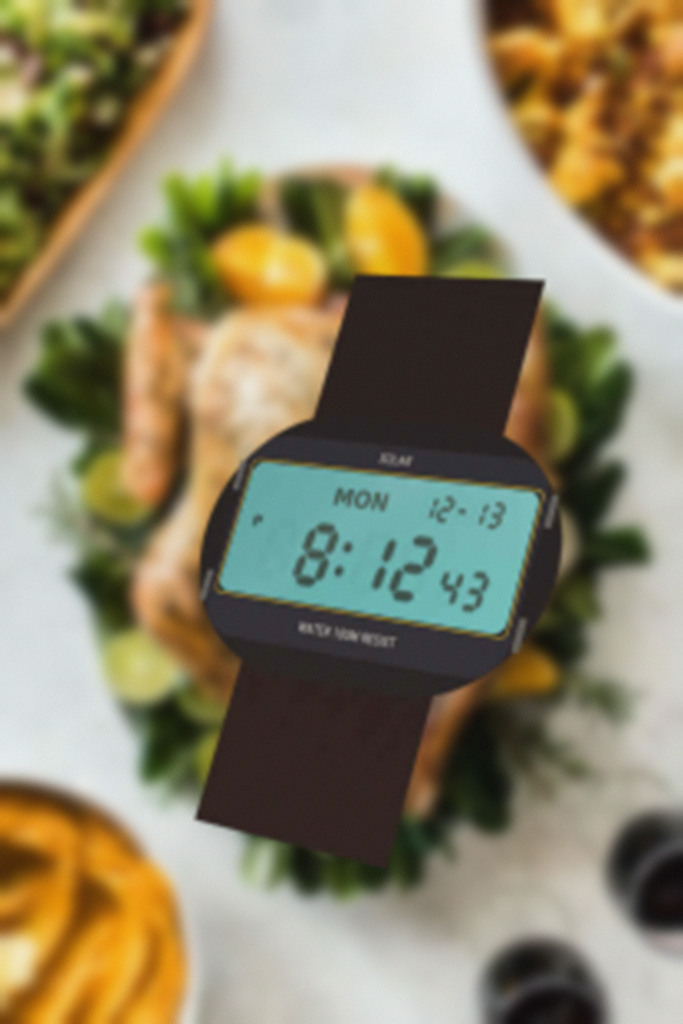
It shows {"hour": 8, "minute": 12, "second": 43}
